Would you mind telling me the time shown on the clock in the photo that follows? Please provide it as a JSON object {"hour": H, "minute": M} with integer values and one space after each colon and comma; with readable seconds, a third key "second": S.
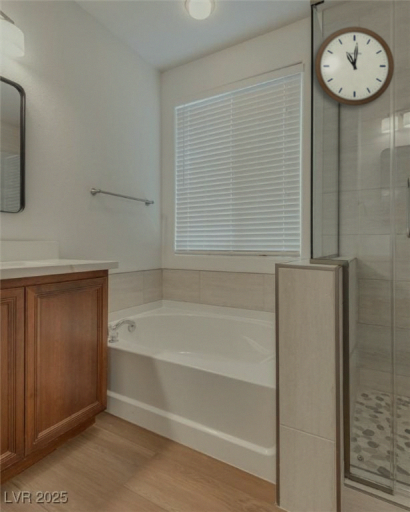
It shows {"hour": 11, "minute": 1}
